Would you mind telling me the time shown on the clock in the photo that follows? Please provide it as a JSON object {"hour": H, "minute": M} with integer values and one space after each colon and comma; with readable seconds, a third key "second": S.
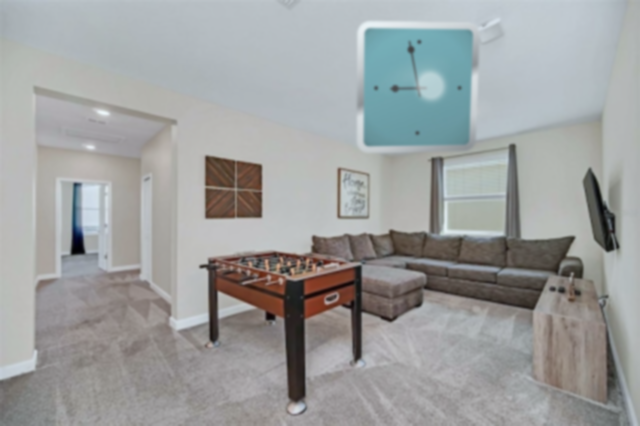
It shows {"hour": 8, "minute": 58}
